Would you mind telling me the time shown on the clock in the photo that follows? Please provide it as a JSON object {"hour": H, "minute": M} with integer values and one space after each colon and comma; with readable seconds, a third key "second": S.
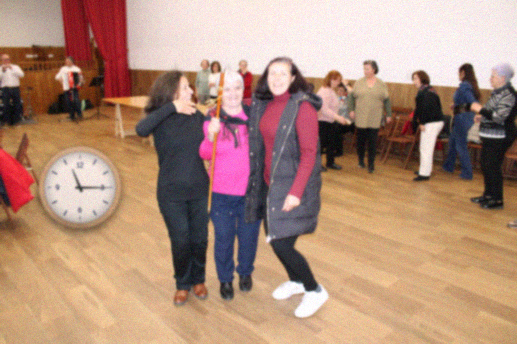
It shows {"hour": 11, "minute": 15}
